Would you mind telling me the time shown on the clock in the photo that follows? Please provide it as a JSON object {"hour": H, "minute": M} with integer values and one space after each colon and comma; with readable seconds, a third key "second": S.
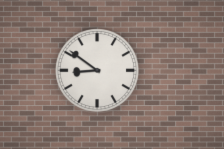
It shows {"hour": 8, "minute": 51}
